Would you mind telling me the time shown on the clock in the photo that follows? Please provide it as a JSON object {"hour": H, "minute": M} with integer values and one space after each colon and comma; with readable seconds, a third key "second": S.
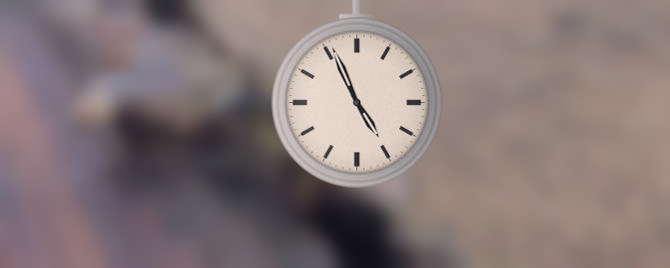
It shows {"hour": 4, "minute": 56}
